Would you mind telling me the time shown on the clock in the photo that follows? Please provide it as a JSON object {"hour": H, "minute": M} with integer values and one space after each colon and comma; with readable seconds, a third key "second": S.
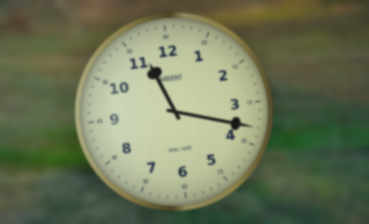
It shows {"hour": 11, "minute": 18}
